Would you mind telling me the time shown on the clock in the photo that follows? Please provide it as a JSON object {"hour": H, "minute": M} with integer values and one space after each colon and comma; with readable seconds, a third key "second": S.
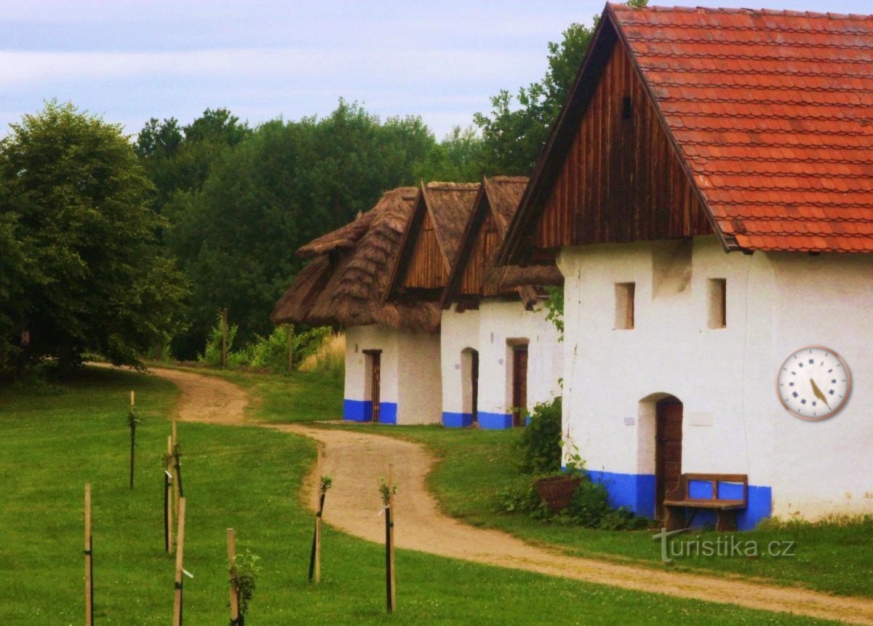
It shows {"hour": 5, "minute": 25}
